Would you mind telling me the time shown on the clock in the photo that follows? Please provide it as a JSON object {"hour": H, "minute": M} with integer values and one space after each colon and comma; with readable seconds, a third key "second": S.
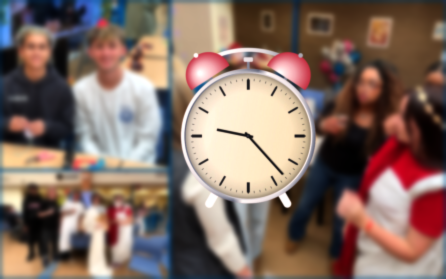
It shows {"hour": 9, "minute": 23}
